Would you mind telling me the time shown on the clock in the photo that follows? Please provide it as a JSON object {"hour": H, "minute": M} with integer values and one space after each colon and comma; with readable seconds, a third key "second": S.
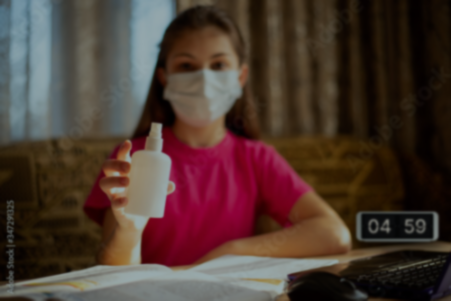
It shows {"hour": 4, "minute": 59}
